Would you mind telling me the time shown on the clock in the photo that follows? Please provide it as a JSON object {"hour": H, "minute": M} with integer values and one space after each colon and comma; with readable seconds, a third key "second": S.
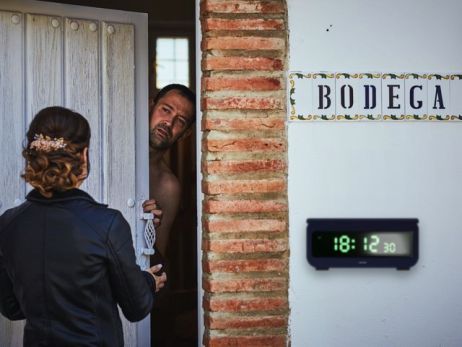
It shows {"hour": 18, "minute": 12, "second": 30}
